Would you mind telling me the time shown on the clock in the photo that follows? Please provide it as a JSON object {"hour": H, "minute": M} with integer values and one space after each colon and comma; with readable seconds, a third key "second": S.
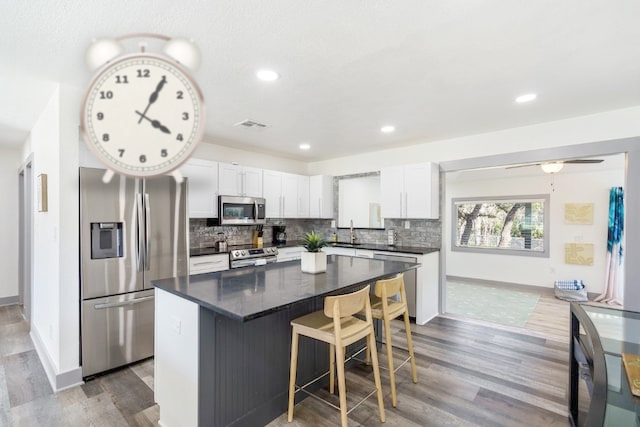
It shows {"hour": 4, "minute": 5}
